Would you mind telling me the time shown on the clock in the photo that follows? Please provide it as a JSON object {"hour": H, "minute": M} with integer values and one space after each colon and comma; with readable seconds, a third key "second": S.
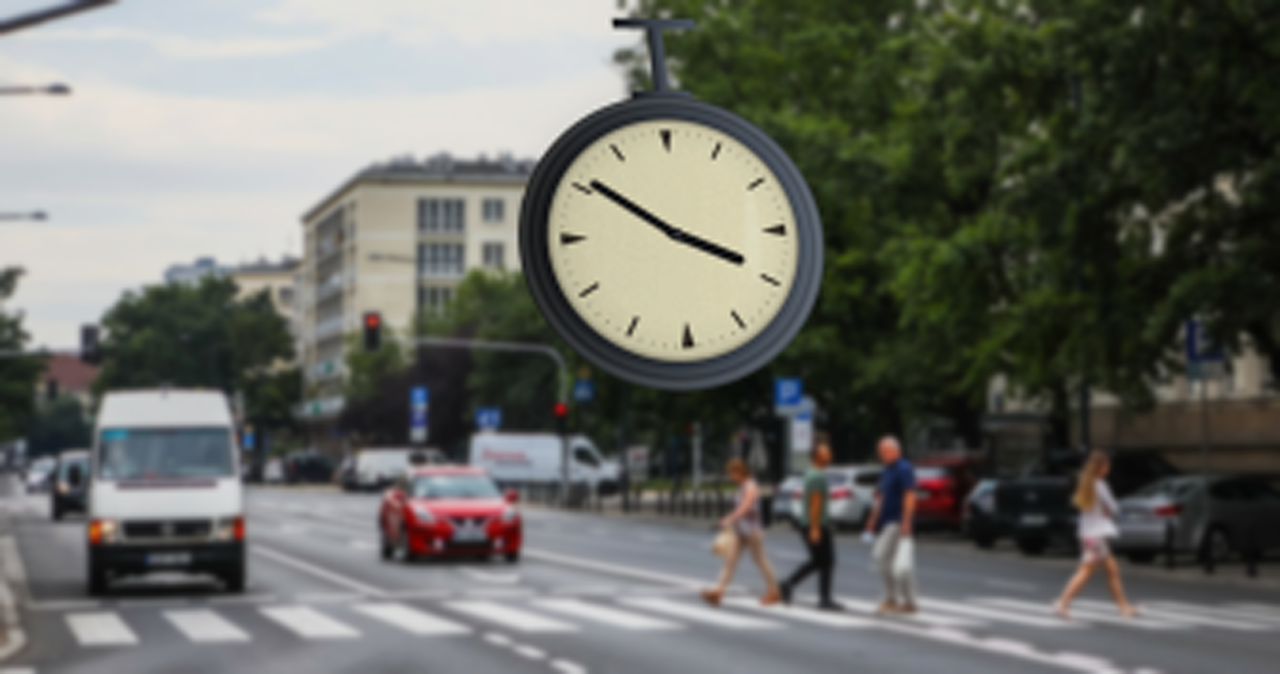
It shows {"hour": 3, "minute": 51}
